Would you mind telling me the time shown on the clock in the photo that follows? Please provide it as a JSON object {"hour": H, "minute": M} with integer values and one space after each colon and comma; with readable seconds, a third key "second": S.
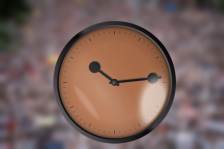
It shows {"hour": 10, "minute": 14}
